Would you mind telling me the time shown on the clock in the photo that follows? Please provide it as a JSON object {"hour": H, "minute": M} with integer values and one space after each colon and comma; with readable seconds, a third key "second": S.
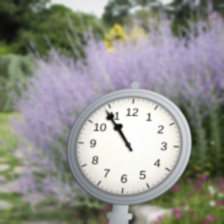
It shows {"hour": 10, "minute": 54}
